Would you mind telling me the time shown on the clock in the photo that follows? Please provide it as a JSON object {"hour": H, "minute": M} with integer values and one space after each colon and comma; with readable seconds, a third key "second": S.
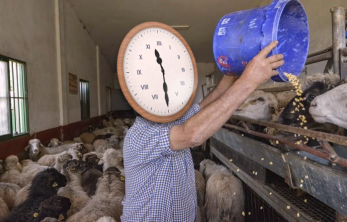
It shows {"hour": 11, "minute": 30}
